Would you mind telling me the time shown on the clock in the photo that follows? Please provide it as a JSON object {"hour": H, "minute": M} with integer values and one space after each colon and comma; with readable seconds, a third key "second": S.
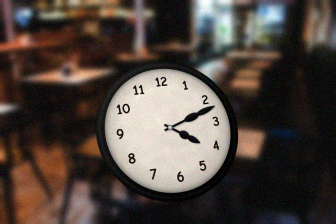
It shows {"hour": 4, "minute": 12}
